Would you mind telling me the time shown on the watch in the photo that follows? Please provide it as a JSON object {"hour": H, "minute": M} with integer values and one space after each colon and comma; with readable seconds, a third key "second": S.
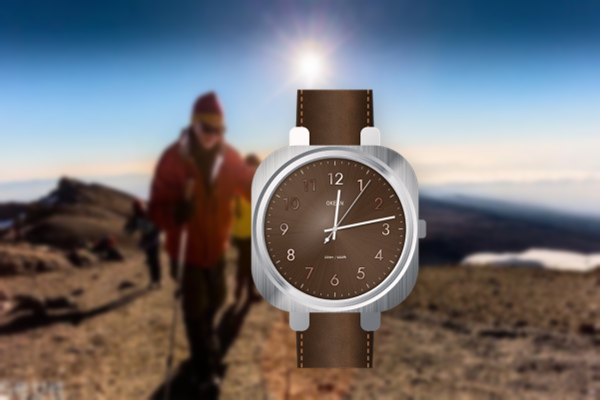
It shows {"hour": 12, "minute": 13, "second": 6}
